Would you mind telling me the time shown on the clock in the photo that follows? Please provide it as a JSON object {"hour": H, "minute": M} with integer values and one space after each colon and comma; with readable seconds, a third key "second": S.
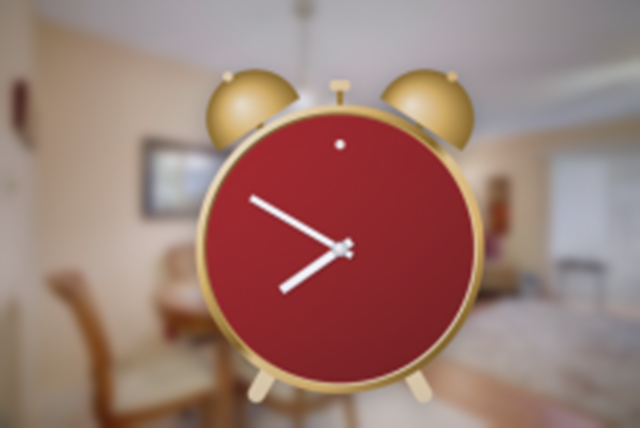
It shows {"hour": 7, "minute": 50}
